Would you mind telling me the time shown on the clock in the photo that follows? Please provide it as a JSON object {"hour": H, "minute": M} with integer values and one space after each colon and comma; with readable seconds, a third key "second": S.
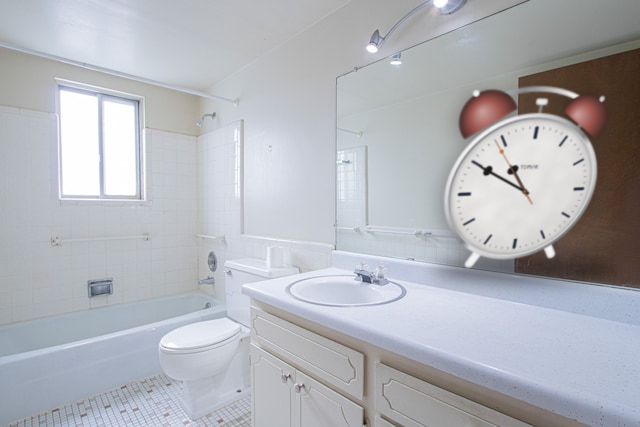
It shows {"hour": 10, "minute": 49, "second": 54}
